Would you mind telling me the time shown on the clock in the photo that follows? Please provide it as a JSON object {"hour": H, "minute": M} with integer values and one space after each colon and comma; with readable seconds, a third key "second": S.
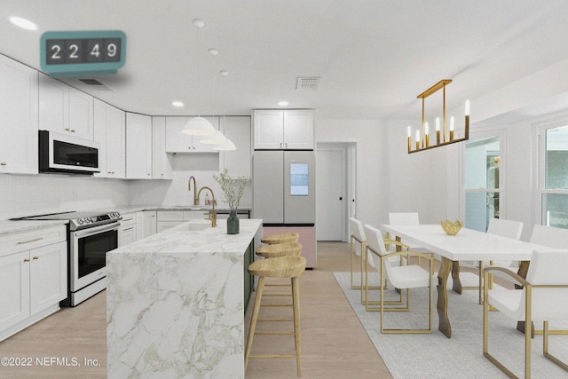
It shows {"hour": 22, "minute": 49}
